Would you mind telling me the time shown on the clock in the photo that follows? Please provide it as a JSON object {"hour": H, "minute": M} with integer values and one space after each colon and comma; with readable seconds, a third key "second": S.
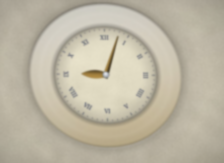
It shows {"hour": 9, "minute": 3}
